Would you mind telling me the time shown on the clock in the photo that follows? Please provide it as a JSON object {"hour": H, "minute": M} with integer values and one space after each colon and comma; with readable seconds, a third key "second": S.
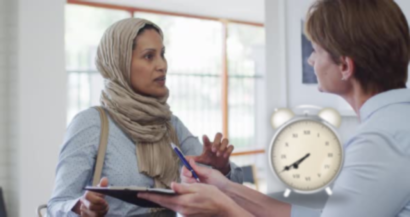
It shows {"hour": 7, "minute": 40}
